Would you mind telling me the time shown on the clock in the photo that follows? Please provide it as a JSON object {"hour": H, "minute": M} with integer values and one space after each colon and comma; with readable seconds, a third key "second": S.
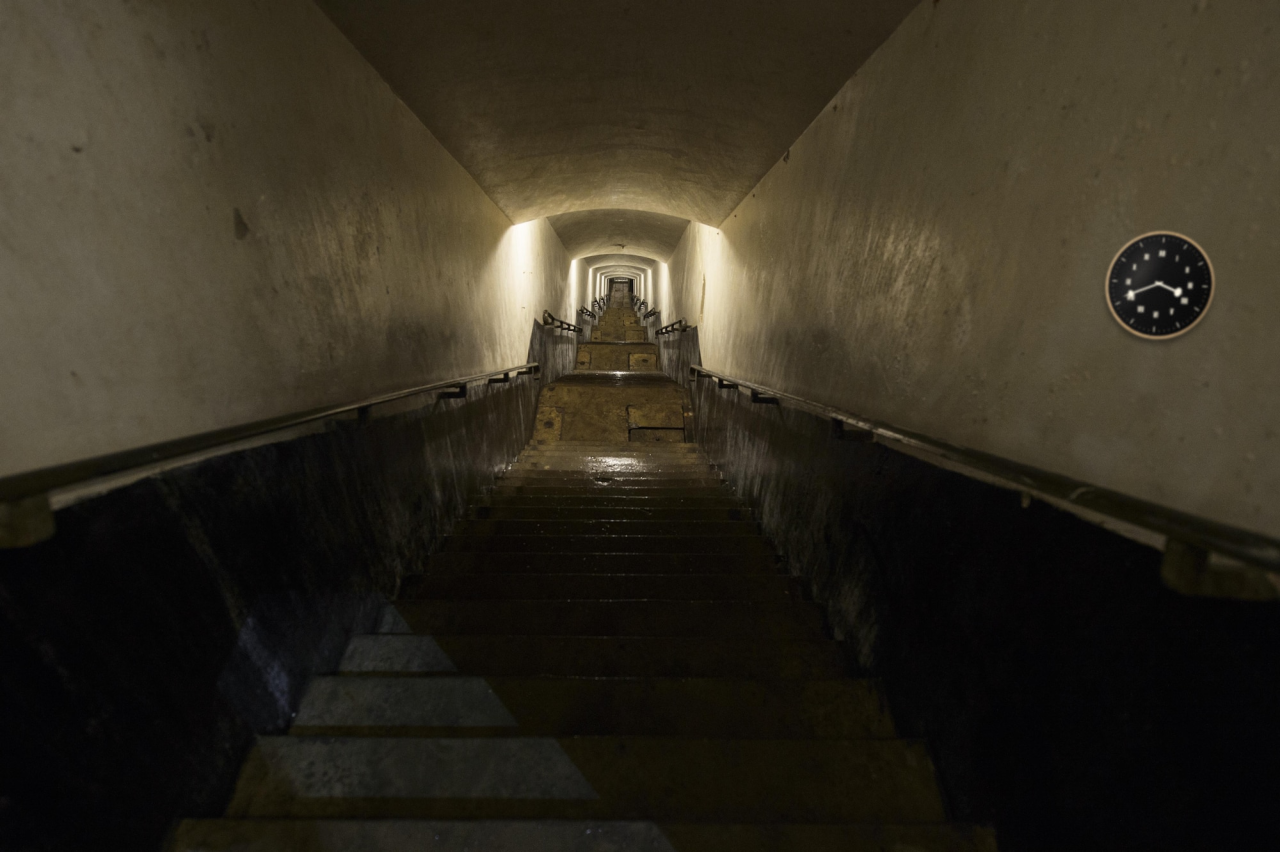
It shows {"hour": 3, "minute": 41}
